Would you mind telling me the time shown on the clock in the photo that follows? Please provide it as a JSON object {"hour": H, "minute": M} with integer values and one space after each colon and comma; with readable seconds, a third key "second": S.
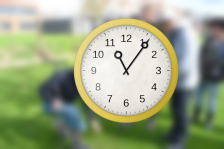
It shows {"hour": 11, "minute": 6}
